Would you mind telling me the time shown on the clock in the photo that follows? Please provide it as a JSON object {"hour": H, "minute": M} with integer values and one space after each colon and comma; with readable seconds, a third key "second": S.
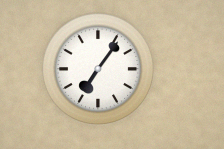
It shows {"hour": 7, "minute": 6}
